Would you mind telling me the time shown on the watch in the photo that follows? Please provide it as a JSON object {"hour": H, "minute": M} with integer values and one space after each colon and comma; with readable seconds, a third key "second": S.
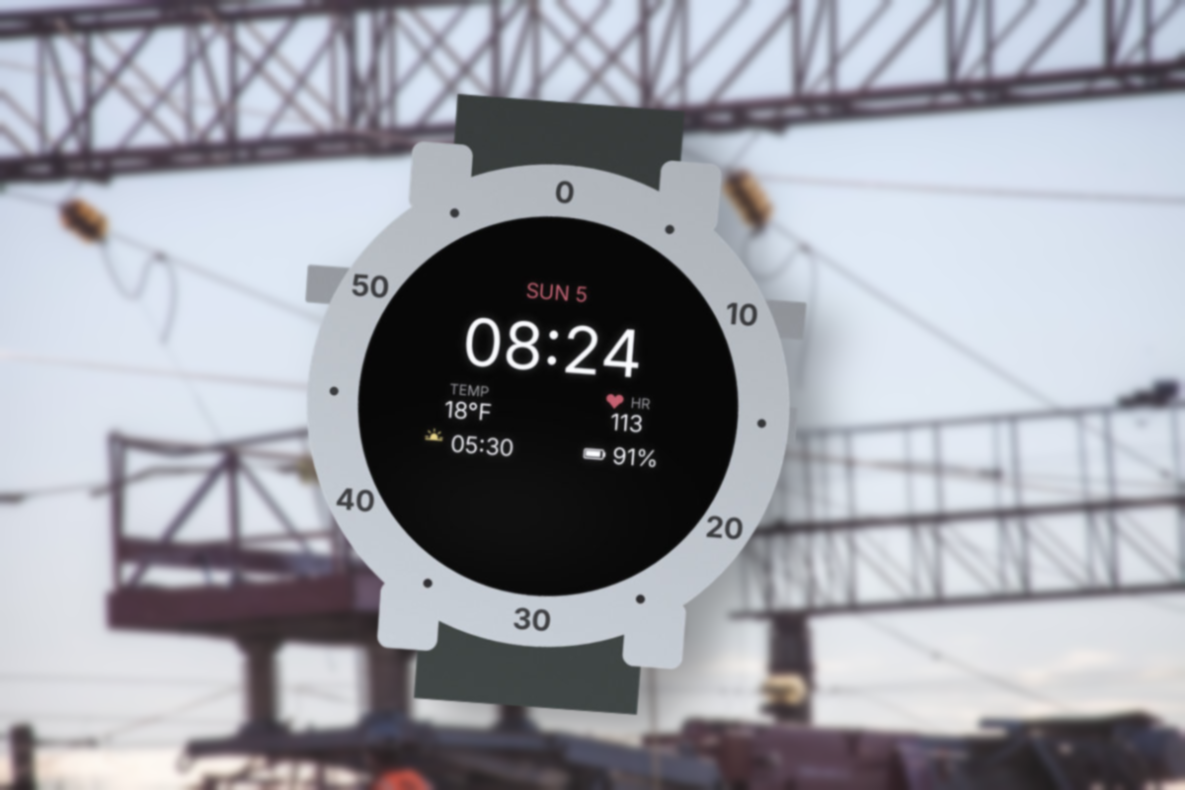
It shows {"hour": 8, "minute": 24}
